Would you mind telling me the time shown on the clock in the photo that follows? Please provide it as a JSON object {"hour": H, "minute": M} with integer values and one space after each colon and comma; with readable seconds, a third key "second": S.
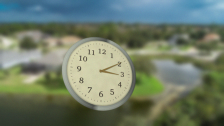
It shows {"hour": 3, "minute": 10}
